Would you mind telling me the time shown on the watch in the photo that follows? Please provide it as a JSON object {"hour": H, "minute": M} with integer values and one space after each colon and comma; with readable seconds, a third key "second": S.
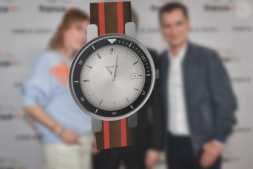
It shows {"hour": 11, "minute": 2}
